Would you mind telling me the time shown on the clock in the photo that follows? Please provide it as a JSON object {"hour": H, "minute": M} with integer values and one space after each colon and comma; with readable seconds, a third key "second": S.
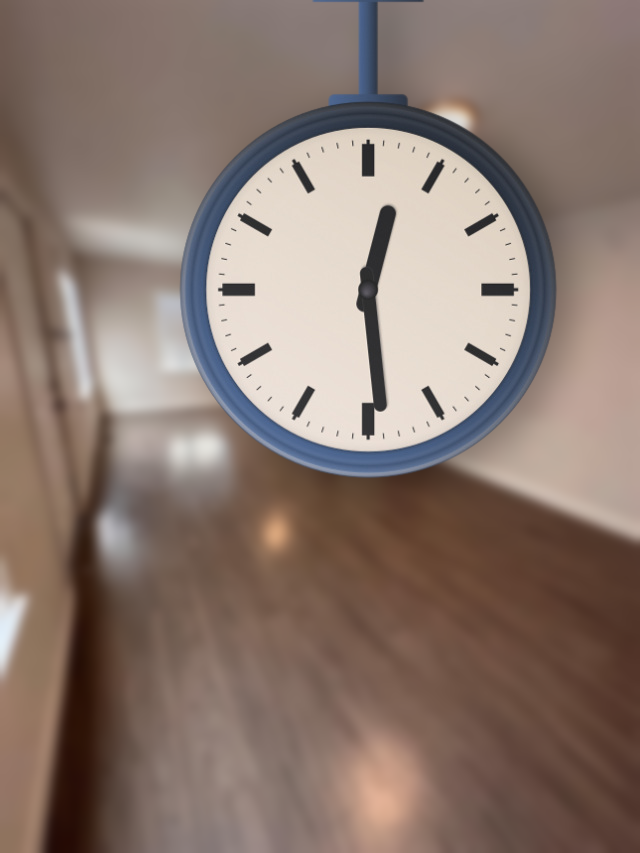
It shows {"hour": 12, "minute": 29}
